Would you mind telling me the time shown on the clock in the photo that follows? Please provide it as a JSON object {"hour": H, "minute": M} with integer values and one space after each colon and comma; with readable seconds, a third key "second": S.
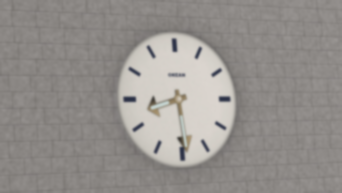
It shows {"hour": 8, "minute": 29}
